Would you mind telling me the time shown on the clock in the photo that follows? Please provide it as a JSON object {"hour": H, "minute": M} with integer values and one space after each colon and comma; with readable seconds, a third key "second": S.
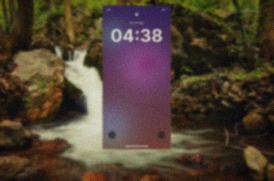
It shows {"hour": 4, "minute": 38}
